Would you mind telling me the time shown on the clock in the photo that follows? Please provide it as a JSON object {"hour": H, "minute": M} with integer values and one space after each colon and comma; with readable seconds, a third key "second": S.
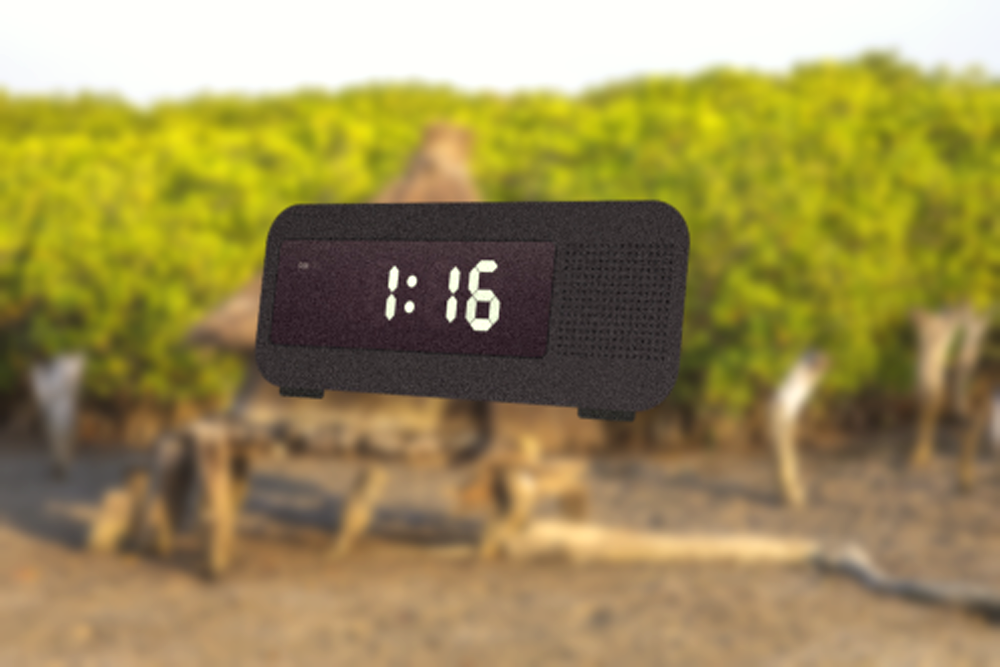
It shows {"hour": 1, "minute": 16}
